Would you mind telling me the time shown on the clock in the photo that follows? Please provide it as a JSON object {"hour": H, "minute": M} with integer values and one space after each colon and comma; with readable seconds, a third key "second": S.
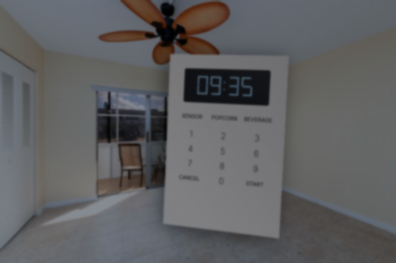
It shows {"hour": 9, "minute": 35}
